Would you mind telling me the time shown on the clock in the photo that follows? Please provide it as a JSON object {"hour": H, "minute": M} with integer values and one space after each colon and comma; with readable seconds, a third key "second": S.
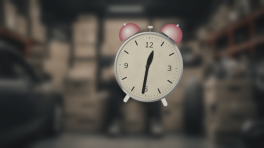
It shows {"hour": 12, "minute": 31}
